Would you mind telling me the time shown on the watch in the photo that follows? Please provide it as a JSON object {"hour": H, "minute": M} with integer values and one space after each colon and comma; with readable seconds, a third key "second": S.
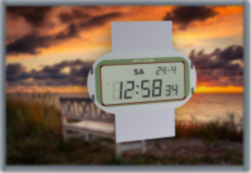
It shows {"hour": 12, "minute": 58, "second": 34}
